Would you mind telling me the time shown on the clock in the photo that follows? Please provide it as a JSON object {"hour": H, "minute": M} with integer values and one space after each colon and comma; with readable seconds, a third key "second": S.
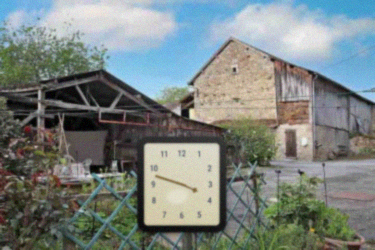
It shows {"hour": 3, "minute": 48}
